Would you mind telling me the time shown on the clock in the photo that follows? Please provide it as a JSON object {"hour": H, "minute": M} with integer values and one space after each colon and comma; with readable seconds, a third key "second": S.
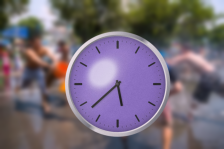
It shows {"hour": 5, "minute": 38}
